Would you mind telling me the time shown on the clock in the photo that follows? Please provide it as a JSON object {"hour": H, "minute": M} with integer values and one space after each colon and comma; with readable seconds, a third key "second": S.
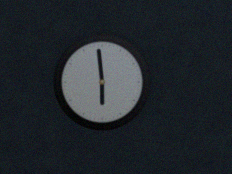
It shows {"hour": 5, "minute": 59}
